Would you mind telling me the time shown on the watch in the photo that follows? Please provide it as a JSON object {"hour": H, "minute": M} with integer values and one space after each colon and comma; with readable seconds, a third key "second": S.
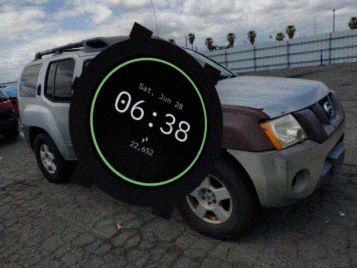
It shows {"hour": 6, "minute": 38}
